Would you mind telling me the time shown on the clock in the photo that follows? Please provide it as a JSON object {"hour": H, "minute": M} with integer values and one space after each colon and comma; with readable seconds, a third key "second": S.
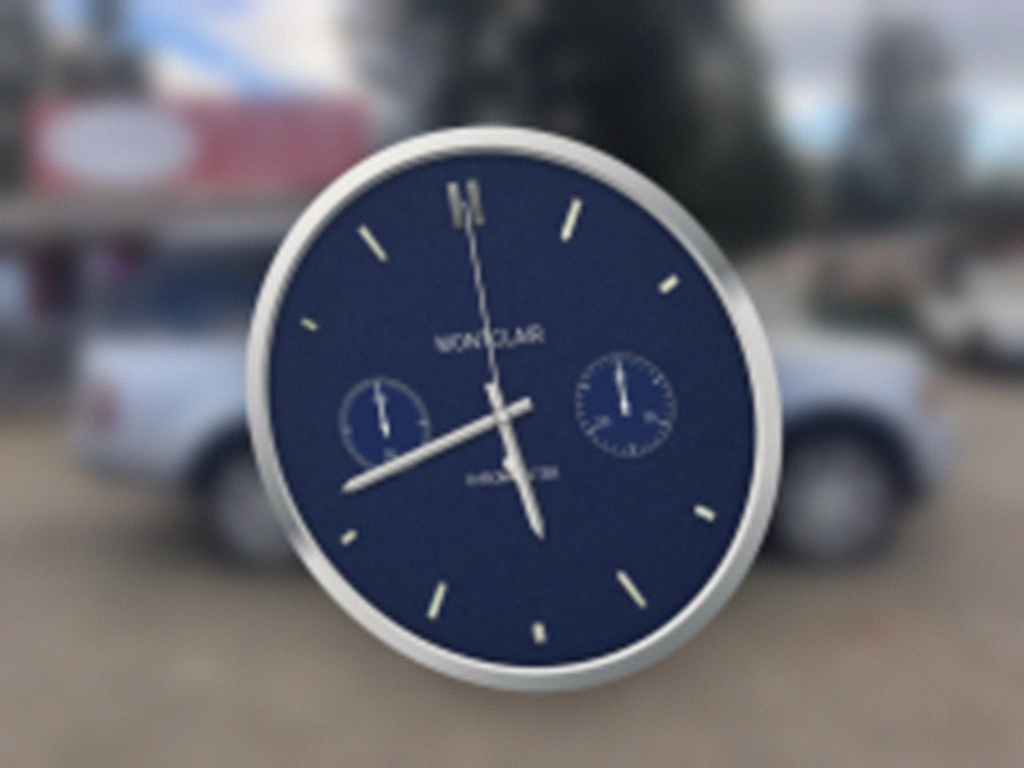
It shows {"hour": 5, "minute": 42}
